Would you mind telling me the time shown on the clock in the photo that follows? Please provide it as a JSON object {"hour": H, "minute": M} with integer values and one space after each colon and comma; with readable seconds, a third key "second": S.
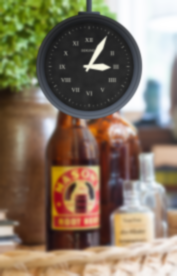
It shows {"hour": 3, "minute": 5}
